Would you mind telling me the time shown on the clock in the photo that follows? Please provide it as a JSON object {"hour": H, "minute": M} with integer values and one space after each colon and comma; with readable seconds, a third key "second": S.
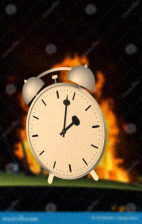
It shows {"hour": 2, "minute": 3}
